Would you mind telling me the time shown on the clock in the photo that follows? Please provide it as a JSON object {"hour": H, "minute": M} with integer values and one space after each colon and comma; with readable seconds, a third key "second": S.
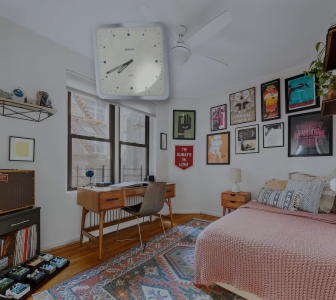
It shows {"hour": 7, "minute": 41}
